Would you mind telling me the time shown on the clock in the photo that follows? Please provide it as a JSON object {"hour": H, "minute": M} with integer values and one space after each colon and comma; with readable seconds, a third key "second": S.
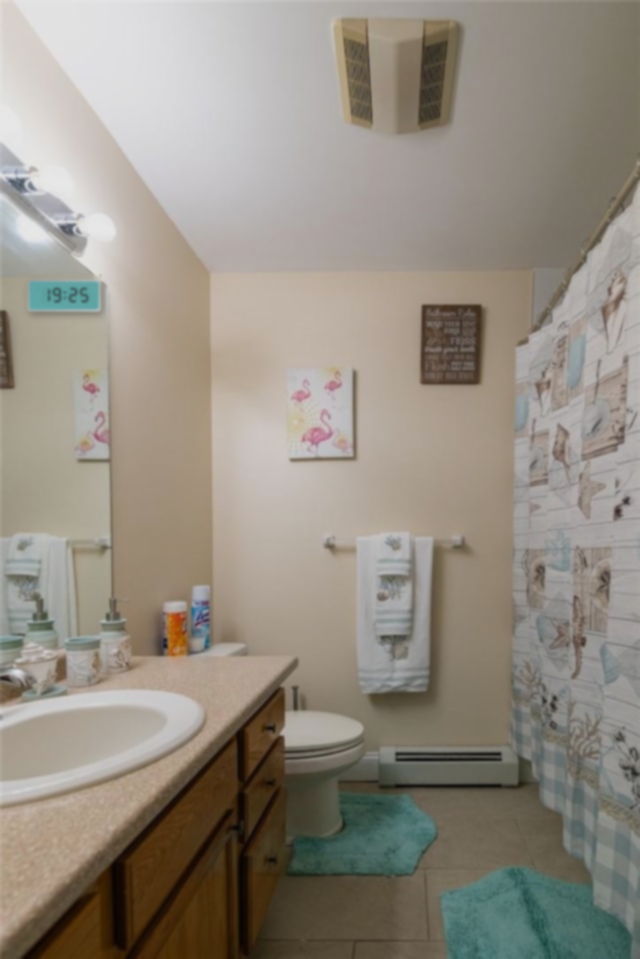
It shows {"hour": 19, "minute": 25}
